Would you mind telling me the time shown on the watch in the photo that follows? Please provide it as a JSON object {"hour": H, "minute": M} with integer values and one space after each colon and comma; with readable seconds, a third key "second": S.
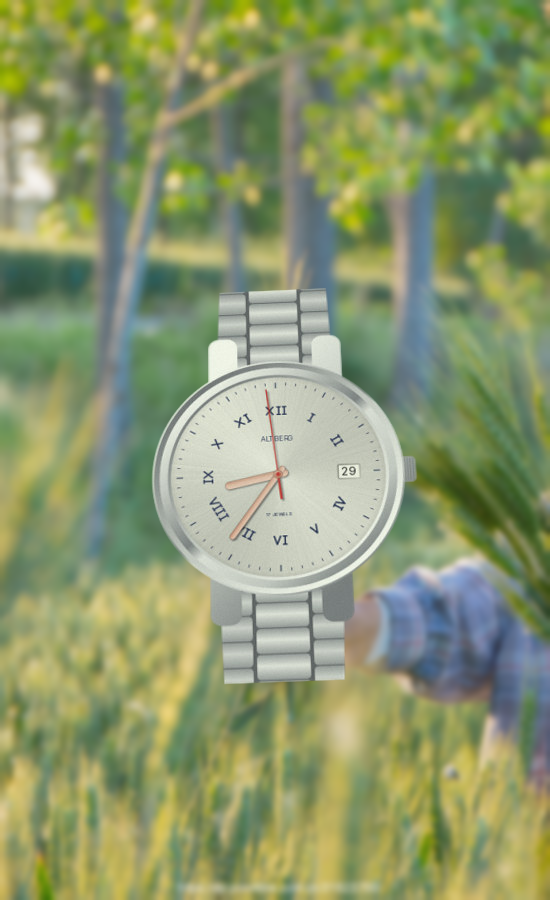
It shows {"hour": 8, "minute": 35, "second": 59}
